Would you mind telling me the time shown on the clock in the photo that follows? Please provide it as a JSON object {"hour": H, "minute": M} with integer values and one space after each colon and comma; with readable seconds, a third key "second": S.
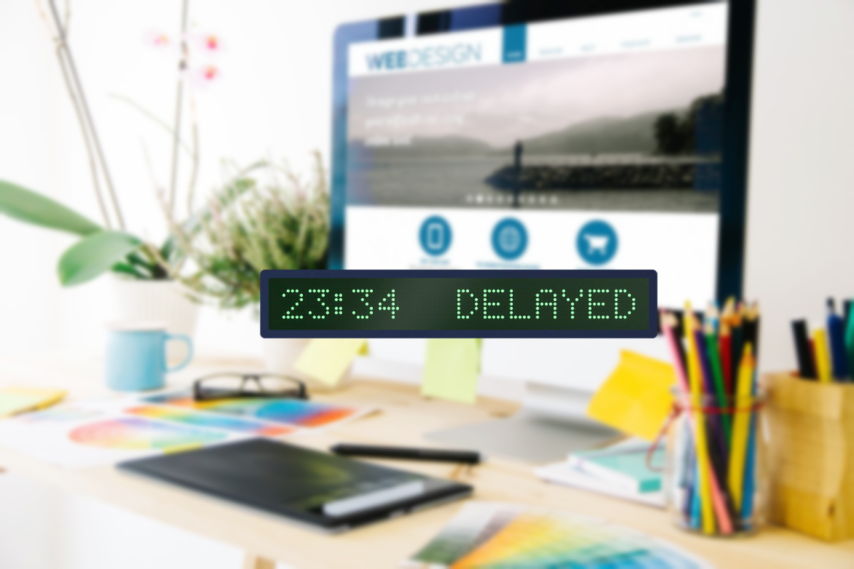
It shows {"hour": 23, "minute": 34}
